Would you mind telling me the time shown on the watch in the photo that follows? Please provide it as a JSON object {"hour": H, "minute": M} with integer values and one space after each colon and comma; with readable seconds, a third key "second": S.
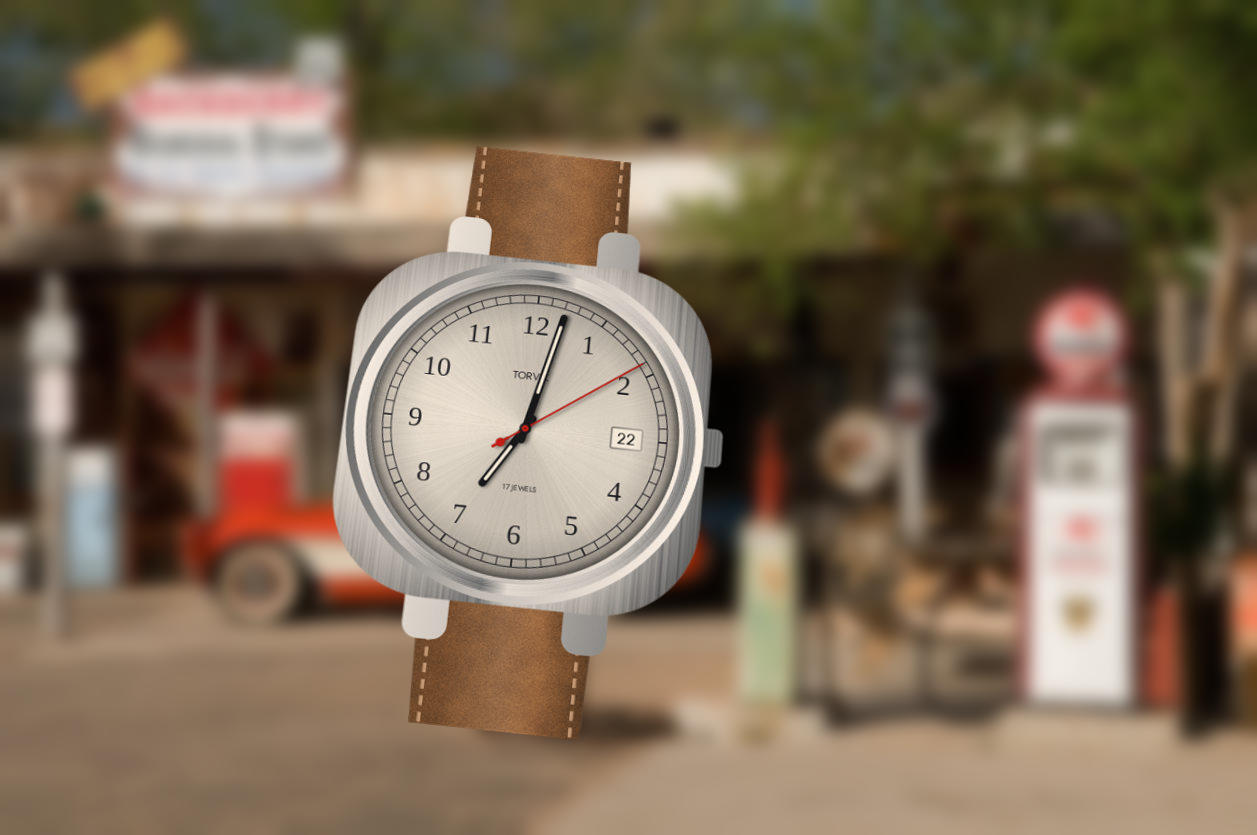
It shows {"hour": 7, "minute": 2, "second": 9}
